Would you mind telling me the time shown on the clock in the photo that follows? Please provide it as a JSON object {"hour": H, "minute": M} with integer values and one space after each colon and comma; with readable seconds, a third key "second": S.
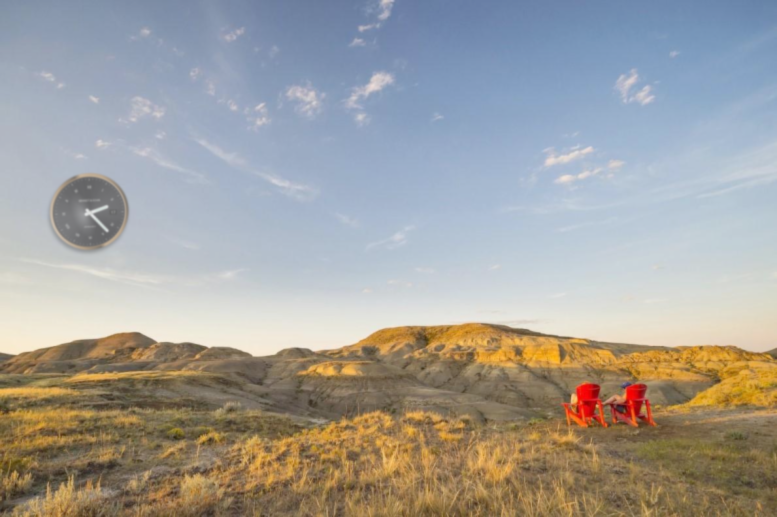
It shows {"hour": 2, "minute": 23}
